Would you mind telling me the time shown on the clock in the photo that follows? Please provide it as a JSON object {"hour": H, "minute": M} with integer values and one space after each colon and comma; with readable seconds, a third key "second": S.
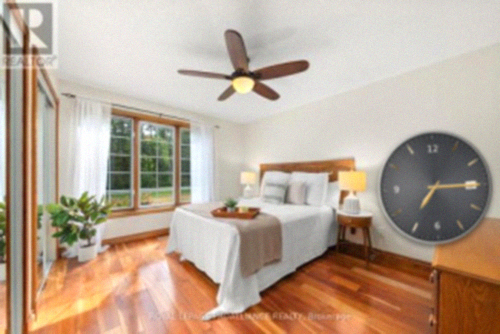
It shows {"hour": 7, "minute": 15}
